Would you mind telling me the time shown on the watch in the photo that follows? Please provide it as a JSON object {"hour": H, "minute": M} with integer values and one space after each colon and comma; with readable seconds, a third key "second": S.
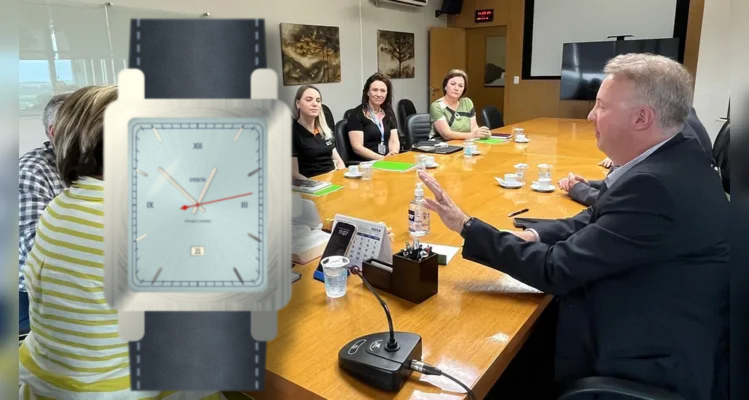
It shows {"hour": 12, "minute": 52, "second": 13}
